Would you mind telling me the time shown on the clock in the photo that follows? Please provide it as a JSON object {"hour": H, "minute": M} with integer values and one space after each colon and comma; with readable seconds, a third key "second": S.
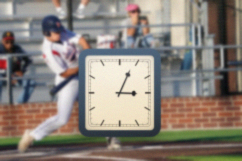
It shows {"hour": 3, "minute": 4}
